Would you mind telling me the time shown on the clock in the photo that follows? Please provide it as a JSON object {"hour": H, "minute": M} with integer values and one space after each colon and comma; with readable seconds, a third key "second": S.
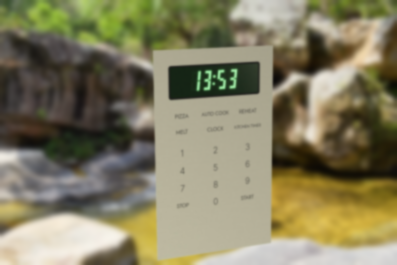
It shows {"hour": 13, "minute": 53}
